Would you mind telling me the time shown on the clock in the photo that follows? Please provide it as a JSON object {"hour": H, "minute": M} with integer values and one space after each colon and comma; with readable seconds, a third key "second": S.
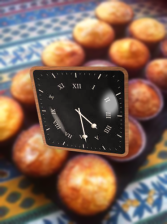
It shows {"hour": 4, "minute": 29}
